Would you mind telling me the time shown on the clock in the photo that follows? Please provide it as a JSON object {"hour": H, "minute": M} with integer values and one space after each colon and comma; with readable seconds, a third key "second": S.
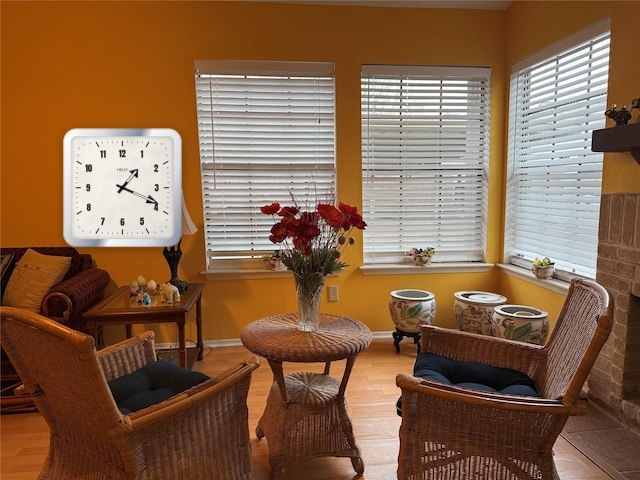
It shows {"hour": 1, "minute": 19}
